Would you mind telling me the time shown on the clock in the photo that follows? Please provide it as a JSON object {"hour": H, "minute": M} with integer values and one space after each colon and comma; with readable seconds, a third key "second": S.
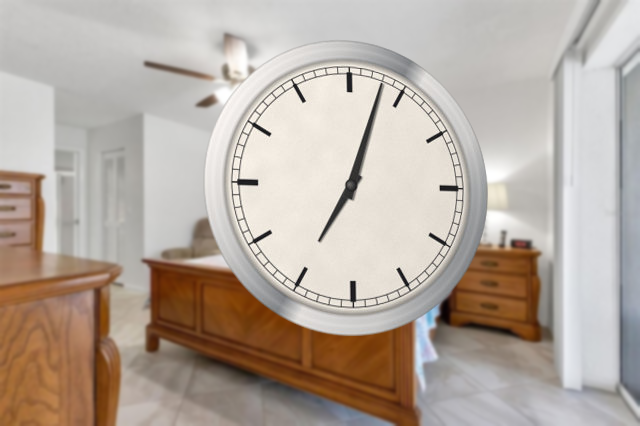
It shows {"hour": 7, "minute": 3}
